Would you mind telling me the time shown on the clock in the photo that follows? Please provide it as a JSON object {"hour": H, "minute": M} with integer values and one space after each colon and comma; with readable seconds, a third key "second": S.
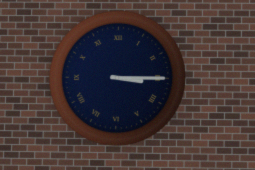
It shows {"hour": 3, "minute": 15}
